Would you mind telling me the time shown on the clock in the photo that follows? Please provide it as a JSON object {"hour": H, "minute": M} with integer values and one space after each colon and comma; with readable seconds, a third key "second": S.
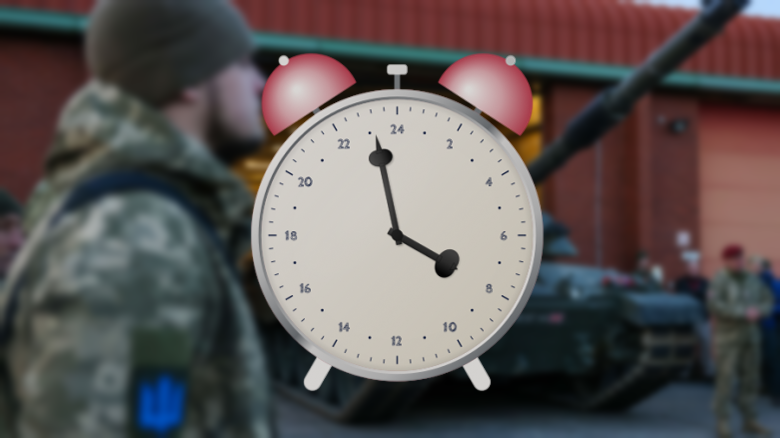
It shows {"hour": 7, "minute": 58}
